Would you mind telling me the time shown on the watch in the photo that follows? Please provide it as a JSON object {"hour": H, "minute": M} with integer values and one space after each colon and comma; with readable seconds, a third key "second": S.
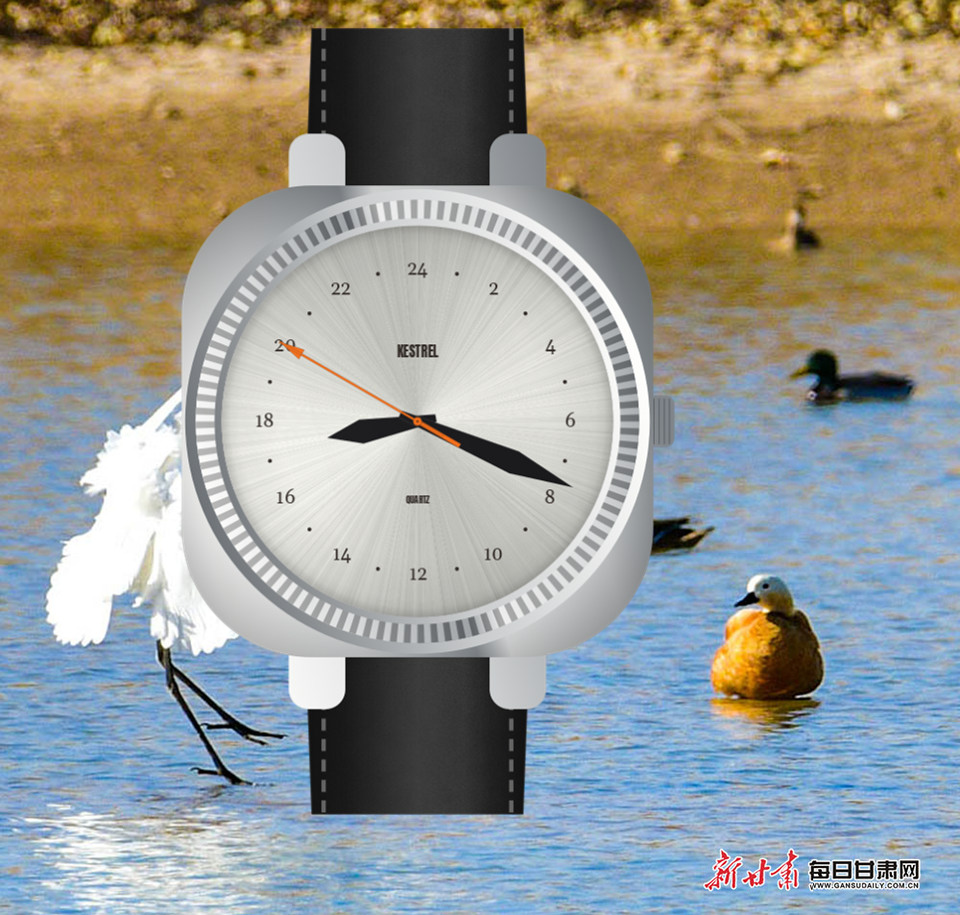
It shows {"hour": 17, "minute": 18, "second": 50}
